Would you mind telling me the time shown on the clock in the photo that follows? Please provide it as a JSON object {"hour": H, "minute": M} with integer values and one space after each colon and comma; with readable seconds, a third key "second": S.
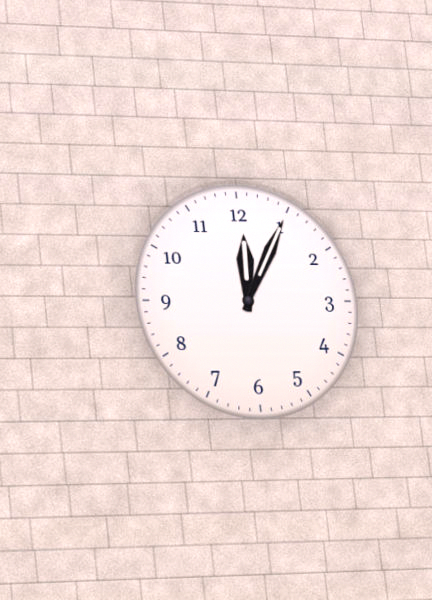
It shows {"hour": 12, "minute": 5}
